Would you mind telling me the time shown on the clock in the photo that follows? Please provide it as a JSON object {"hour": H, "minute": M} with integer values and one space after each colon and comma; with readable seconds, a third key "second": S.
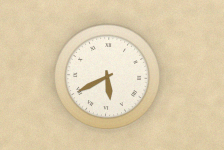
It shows {"hour": 5, "minute": 40}
